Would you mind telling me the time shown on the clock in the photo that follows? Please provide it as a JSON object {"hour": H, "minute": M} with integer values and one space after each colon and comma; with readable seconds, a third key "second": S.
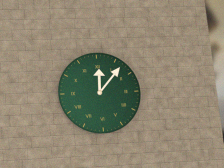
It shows {"hour": 12, "minute": 7}
